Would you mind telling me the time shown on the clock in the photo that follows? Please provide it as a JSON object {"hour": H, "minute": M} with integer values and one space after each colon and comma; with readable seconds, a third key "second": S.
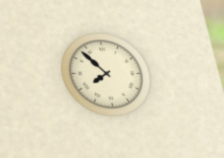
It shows {"hour": 7, "minute": 53}
